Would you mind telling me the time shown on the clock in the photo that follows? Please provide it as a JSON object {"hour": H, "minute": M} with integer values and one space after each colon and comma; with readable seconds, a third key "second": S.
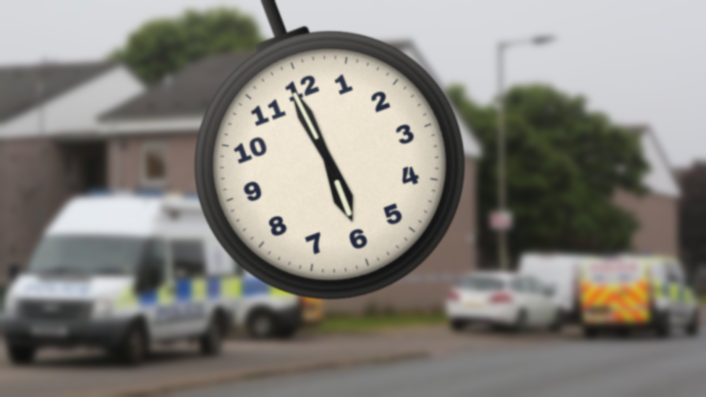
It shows {"hour": 5, "minute": 59}
